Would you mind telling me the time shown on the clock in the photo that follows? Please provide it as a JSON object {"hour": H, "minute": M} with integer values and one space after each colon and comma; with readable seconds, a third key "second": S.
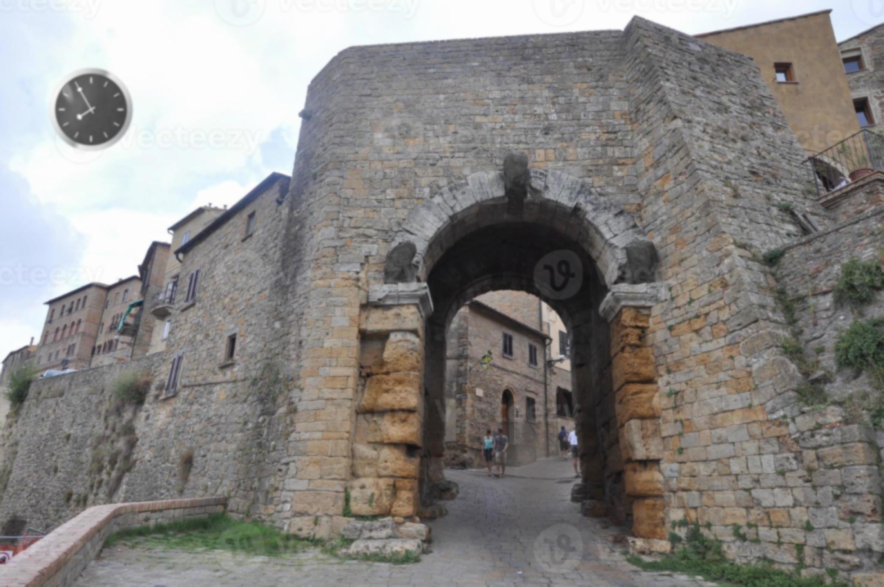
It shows {"hour": 7, "minute": 55}
